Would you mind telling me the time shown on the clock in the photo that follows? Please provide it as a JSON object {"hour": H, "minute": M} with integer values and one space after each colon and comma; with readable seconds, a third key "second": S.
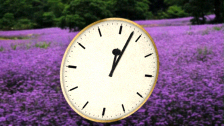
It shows {"hour": 12, "minute": 3}
